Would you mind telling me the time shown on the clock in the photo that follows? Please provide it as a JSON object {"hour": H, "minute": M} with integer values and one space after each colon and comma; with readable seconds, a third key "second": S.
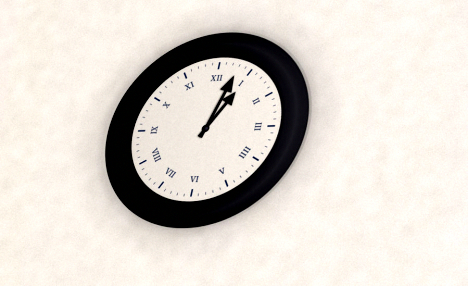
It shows {"hour": 1, "minute": 3}
